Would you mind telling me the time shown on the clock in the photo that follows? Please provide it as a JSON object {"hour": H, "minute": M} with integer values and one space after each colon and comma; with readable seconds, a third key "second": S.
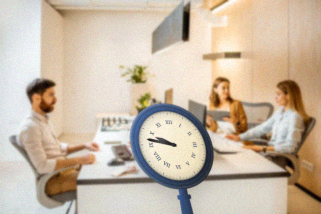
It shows {"hour": 9, "minute": 47}
